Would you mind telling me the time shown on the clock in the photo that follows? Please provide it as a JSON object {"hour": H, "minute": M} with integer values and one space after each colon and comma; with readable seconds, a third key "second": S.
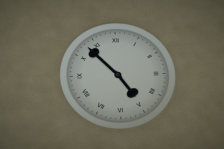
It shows {"hour": 4, "minute": 53}
